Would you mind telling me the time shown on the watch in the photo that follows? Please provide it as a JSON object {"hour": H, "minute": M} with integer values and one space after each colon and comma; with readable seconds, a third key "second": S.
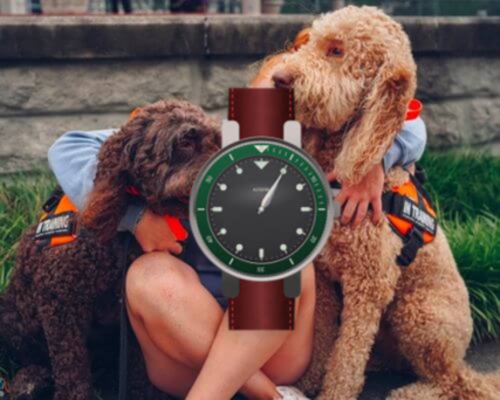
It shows {"hour": 1, "minute": 5}
